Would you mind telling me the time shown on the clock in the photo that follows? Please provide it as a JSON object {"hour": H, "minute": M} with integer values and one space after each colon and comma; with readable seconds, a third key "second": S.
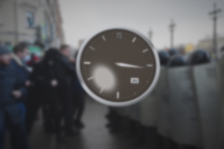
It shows {"hour": 3, "minute": 16}
